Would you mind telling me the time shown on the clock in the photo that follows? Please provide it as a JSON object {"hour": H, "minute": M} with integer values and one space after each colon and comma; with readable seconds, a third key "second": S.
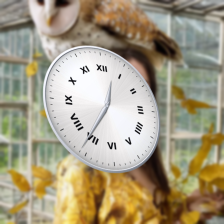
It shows {"hour": 12, "minute": 36}
